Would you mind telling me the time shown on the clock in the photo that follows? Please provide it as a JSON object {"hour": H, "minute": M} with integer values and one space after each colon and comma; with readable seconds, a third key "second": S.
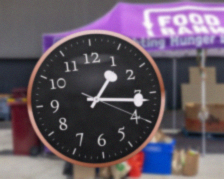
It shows {"hour": 1, "minute": 16, "second": 20}
